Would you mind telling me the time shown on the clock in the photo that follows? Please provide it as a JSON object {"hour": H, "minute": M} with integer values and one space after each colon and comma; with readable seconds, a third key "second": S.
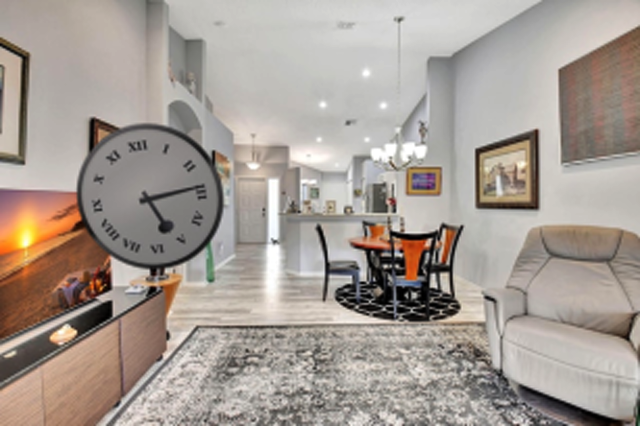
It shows {"hour": 5, "minute": 14}
